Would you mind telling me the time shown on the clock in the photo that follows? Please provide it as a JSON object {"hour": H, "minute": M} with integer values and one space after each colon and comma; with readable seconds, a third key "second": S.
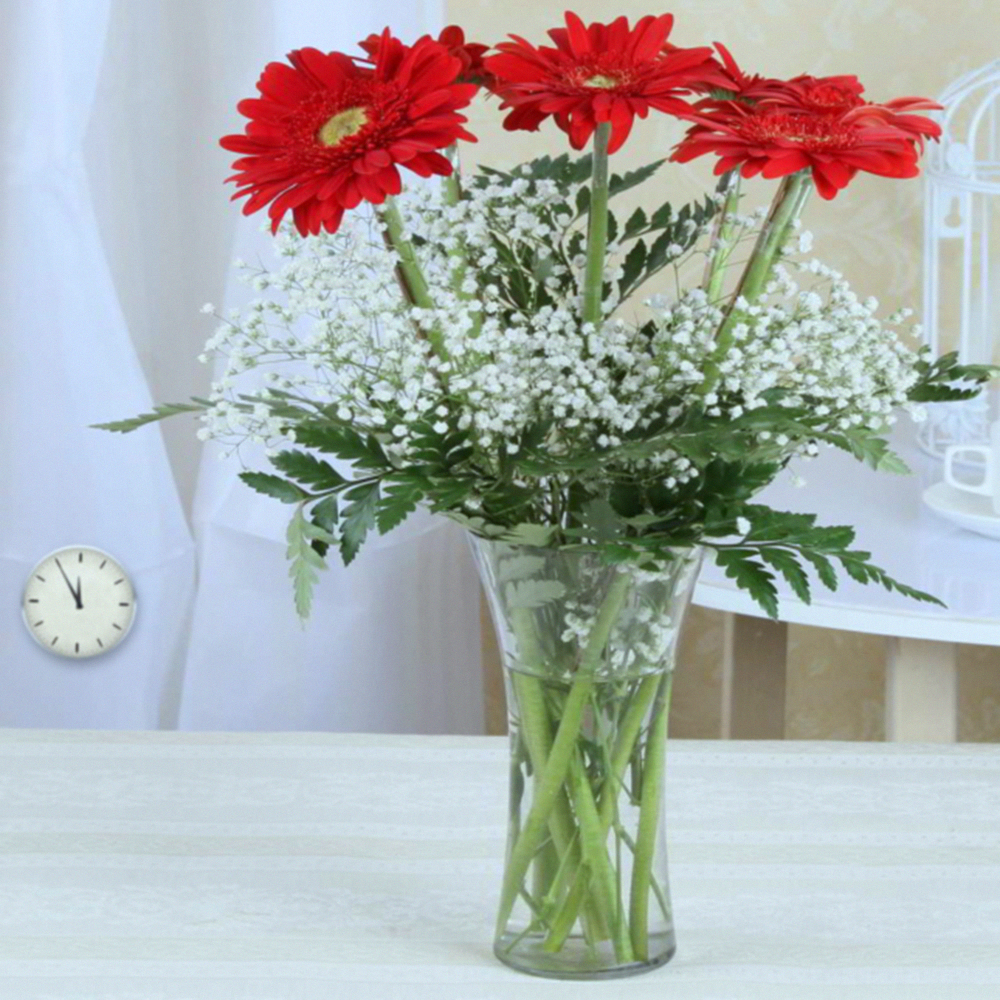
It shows {"hour": 11, "minute": 55}
